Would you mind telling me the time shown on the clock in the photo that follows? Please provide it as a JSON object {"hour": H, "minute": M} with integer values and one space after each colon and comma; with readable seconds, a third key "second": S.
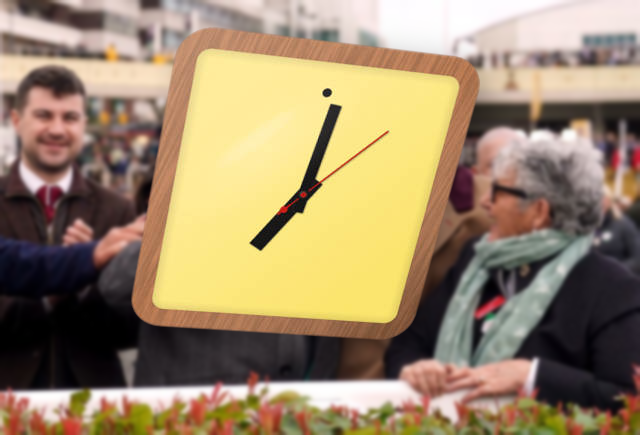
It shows {"hour": 7, "minute": 1, "second": 7}
